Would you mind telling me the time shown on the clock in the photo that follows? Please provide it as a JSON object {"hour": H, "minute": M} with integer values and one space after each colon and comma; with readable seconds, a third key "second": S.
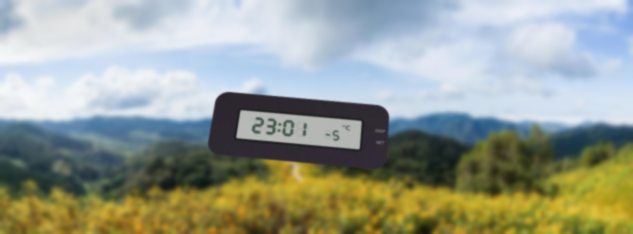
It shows {"hour": 23, "minute": 1}
